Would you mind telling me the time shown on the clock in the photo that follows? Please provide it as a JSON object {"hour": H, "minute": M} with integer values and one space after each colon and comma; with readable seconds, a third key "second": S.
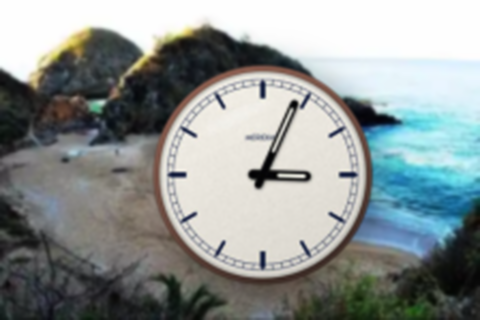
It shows {"hour": 3, "minute": 4}
